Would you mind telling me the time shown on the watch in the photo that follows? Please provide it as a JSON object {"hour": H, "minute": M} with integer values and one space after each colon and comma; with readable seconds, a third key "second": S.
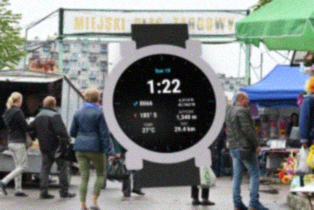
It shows {"hour": 1, "minute": 22}
